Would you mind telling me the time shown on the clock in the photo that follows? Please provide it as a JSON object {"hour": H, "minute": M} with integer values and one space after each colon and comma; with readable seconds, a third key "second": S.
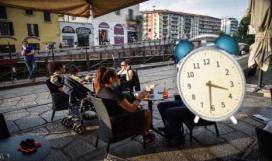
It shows {"hour": 3, "minute": 31}
